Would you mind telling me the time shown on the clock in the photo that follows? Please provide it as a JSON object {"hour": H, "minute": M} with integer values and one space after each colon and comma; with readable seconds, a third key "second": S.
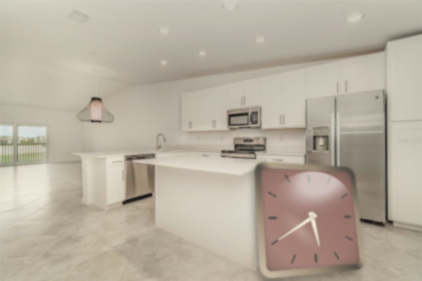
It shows {"hour": 5, "minute": 40}
